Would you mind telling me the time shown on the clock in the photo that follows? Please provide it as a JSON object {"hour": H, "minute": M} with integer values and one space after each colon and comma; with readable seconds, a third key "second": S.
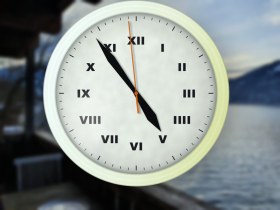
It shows {"hour": 4, "minute": 53, "second": 59}
